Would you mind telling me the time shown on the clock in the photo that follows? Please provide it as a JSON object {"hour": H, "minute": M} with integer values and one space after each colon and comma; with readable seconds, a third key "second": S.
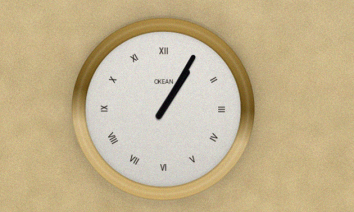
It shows {"hour": 1, "minute": 5}
